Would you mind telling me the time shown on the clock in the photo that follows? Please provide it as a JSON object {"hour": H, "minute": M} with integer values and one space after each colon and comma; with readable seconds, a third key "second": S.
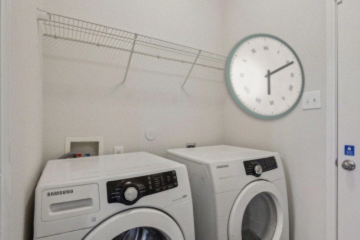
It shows {"hour": 6, "minute": 11}
